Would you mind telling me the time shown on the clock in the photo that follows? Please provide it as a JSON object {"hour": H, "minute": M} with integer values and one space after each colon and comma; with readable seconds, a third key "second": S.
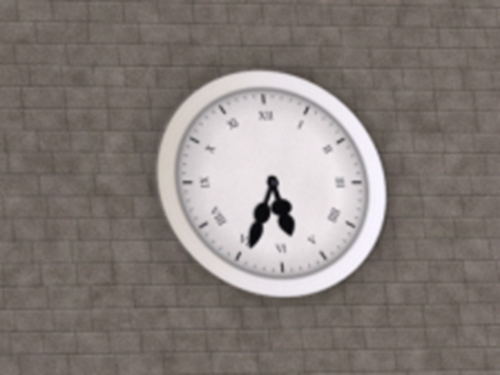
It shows {"hour": 5, "minute": 34}
